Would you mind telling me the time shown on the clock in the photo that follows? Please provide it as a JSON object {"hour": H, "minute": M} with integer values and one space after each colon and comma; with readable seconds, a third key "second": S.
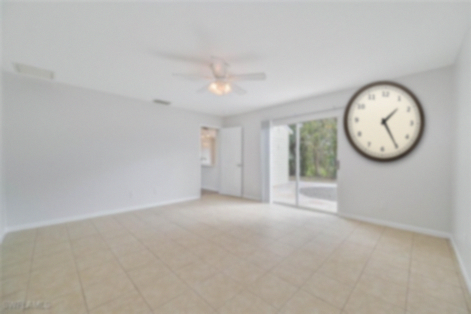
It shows {"hour": 1, "minute": 25}
